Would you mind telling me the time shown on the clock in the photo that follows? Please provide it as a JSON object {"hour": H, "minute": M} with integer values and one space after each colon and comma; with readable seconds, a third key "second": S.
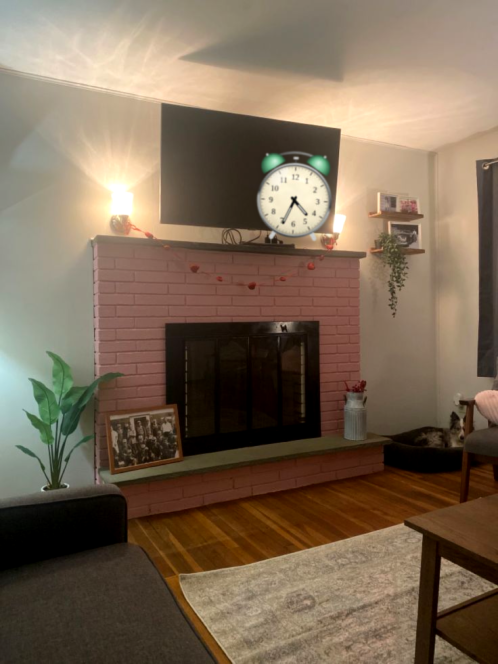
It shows {"hour": 4, "minute": 34}
